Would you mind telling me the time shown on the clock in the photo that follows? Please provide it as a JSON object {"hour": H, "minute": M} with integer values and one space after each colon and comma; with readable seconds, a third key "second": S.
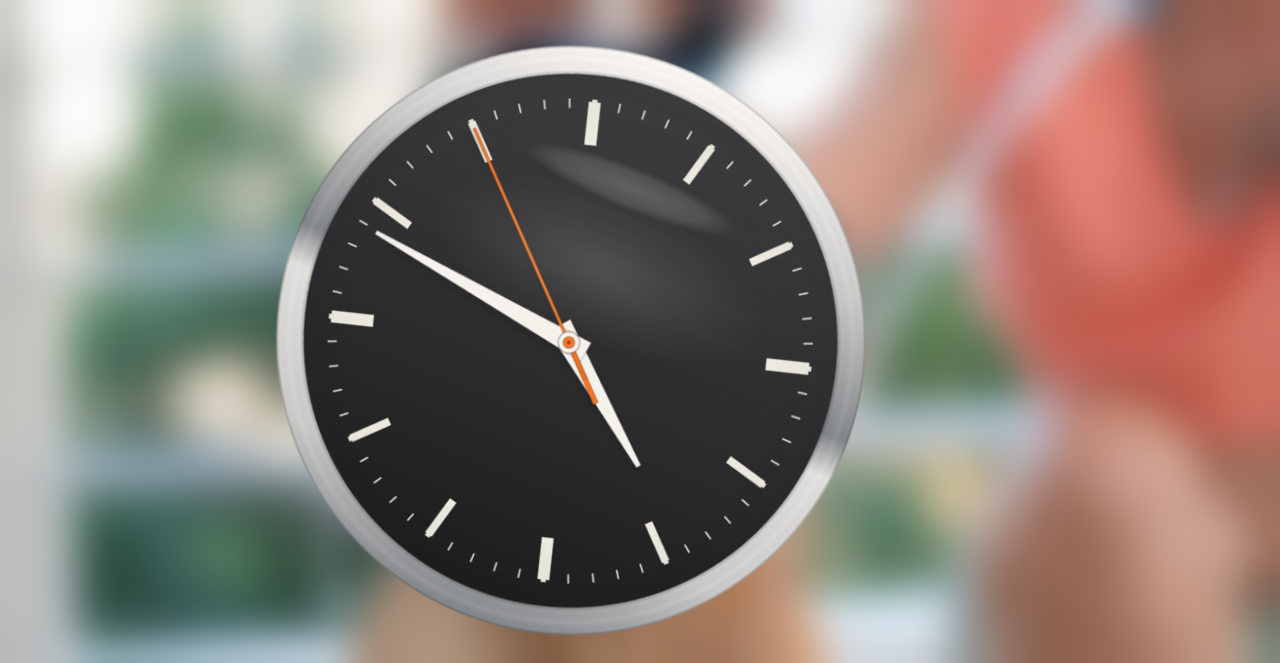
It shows {"hour": 4, "minute": 48, "second": 55}
